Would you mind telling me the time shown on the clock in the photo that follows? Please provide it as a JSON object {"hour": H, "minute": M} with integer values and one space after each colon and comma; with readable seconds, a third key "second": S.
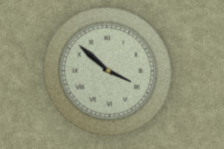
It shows {"hour": 3, "minute": 52}
